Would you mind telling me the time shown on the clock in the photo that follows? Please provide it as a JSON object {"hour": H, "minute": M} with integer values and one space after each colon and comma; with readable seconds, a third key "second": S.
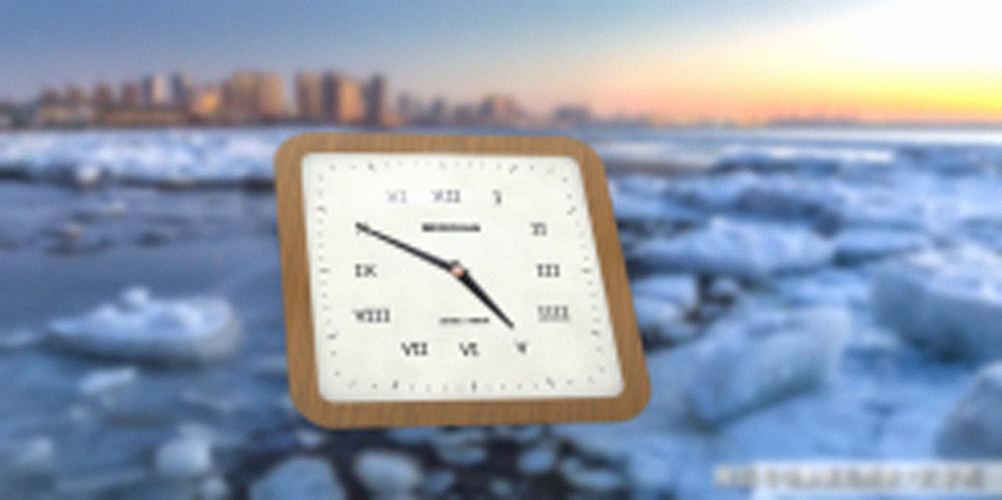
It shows {"hour": 4, "minute": 50}
